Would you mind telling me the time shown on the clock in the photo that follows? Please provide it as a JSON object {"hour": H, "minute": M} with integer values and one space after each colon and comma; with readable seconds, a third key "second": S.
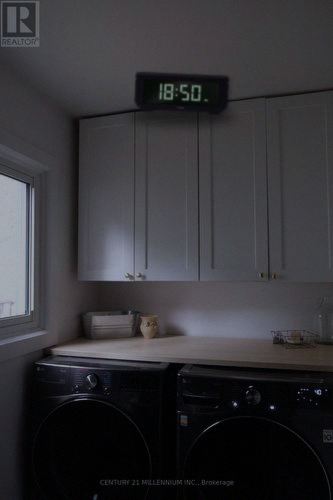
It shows {"hour": 18, "minute": 50}
